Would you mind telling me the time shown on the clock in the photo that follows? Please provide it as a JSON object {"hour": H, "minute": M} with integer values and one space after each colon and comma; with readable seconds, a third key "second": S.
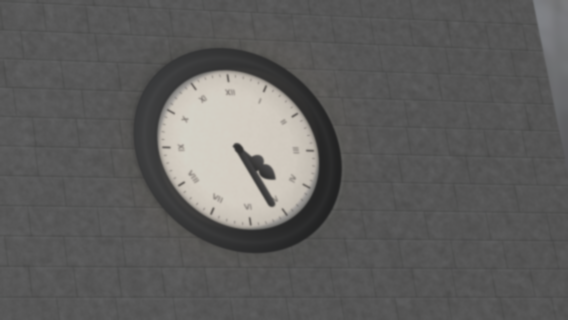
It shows {"hour": 4, "minute": 26}
